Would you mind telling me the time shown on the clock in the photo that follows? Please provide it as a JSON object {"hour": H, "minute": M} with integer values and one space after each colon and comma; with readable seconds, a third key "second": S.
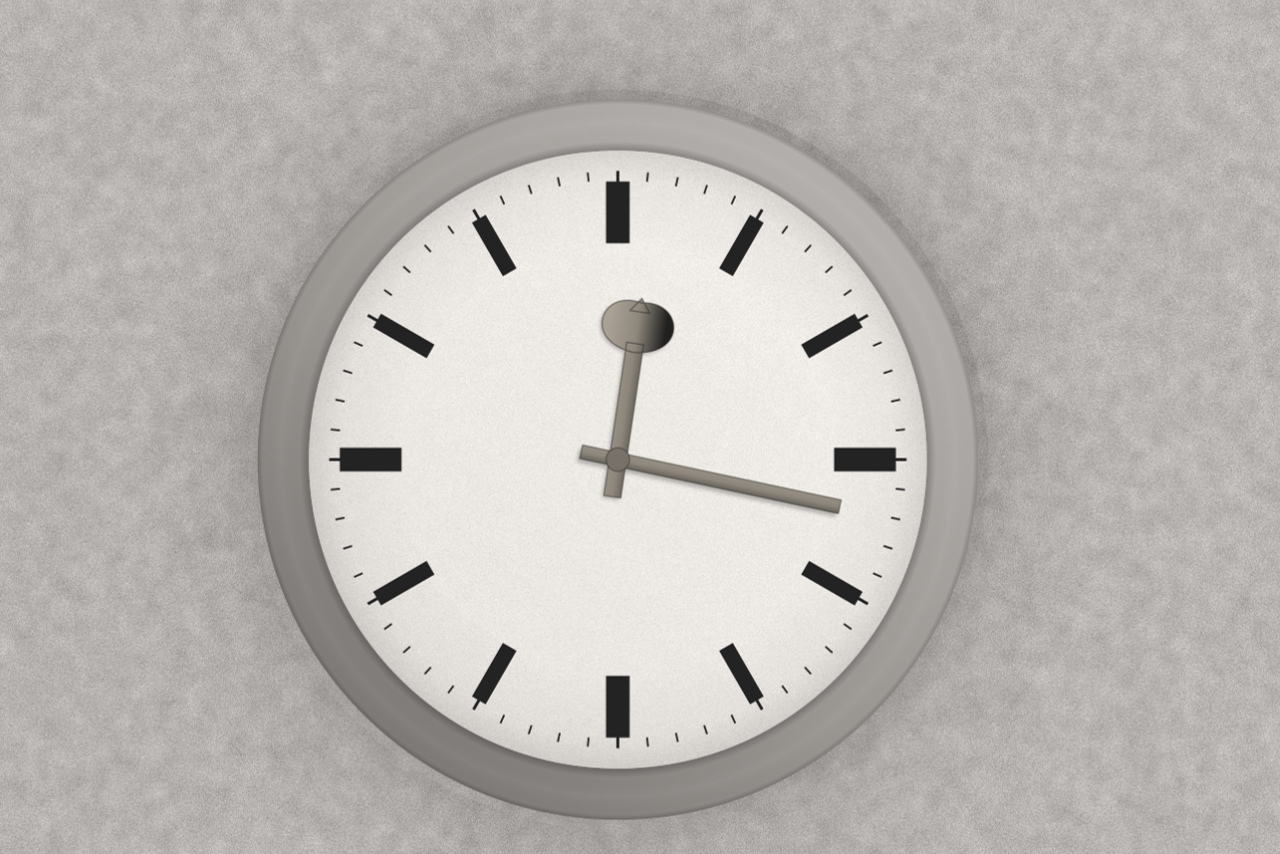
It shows {"hour": 12, "minute": 17}
